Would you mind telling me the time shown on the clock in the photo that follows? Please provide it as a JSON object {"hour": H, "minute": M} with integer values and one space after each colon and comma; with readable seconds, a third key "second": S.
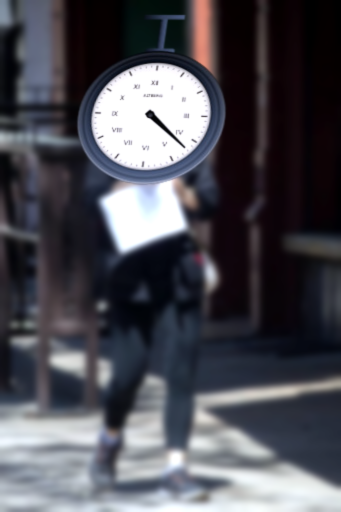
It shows {"hour": 4, "minute": 22}
